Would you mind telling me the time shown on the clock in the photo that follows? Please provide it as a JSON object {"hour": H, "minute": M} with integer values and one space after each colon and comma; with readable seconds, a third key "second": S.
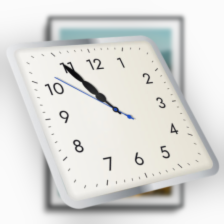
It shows {"hour": 10, "minute": 54, "second": 52}
